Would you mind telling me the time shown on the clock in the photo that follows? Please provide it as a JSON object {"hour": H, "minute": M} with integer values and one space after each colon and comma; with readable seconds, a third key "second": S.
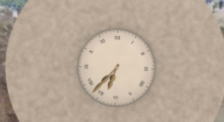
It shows {"hour": 6, "minute": 37}
